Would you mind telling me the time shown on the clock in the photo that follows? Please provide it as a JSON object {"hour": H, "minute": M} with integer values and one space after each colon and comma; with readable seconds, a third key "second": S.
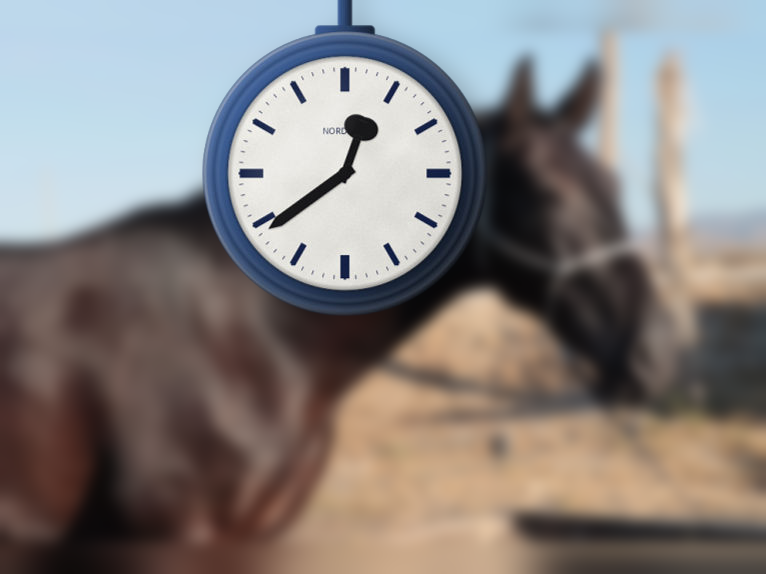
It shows {"hour": 12, "minute": 39}
